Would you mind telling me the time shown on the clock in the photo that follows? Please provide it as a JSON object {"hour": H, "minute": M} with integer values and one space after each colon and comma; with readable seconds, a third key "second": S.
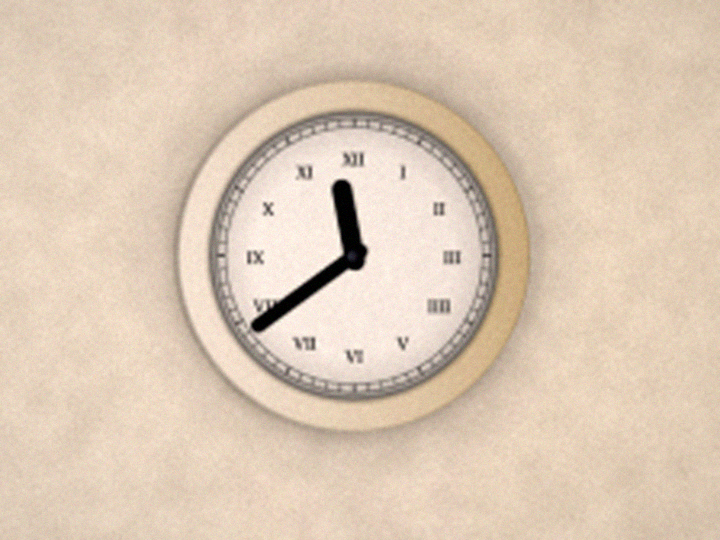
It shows {"hour": 11, "minute": 39}
